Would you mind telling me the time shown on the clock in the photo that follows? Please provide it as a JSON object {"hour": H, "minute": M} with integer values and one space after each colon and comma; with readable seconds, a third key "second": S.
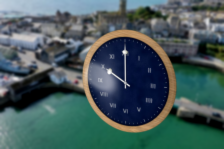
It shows {"hour": 10, "minute": 0}
